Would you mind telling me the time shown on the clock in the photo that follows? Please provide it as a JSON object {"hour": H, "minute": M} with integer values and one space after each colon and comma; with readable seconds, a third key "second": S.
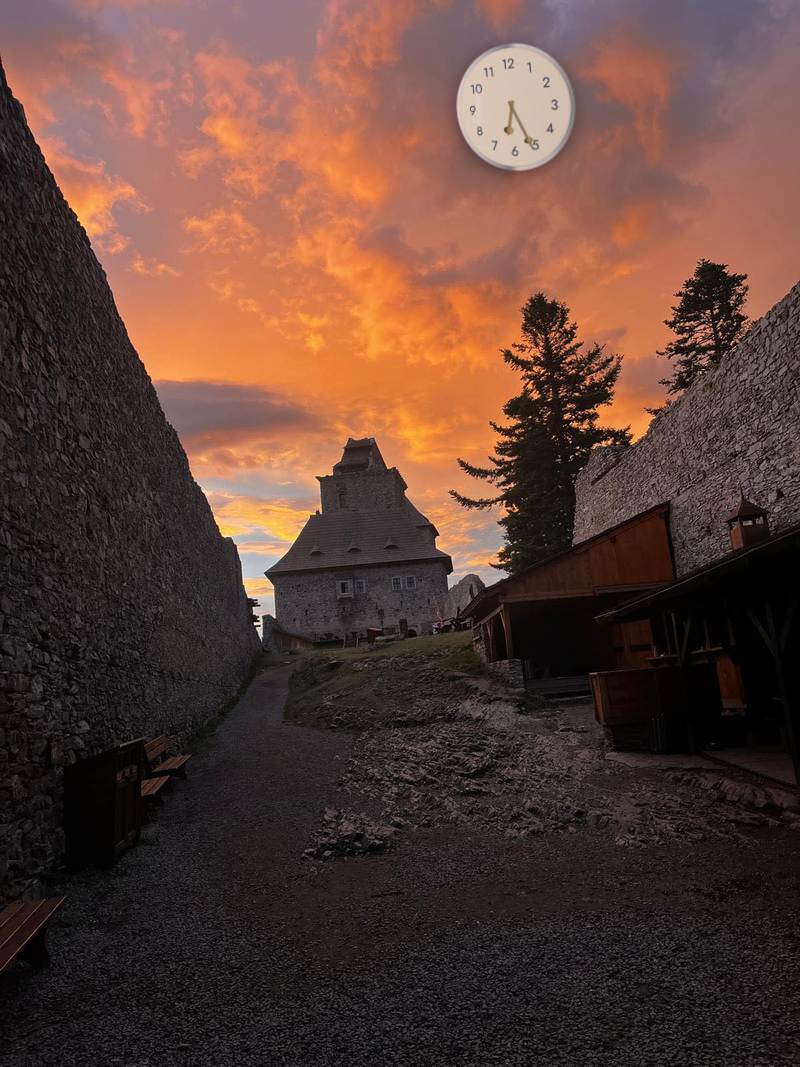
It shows {"hour": 6, "minute": 26}
